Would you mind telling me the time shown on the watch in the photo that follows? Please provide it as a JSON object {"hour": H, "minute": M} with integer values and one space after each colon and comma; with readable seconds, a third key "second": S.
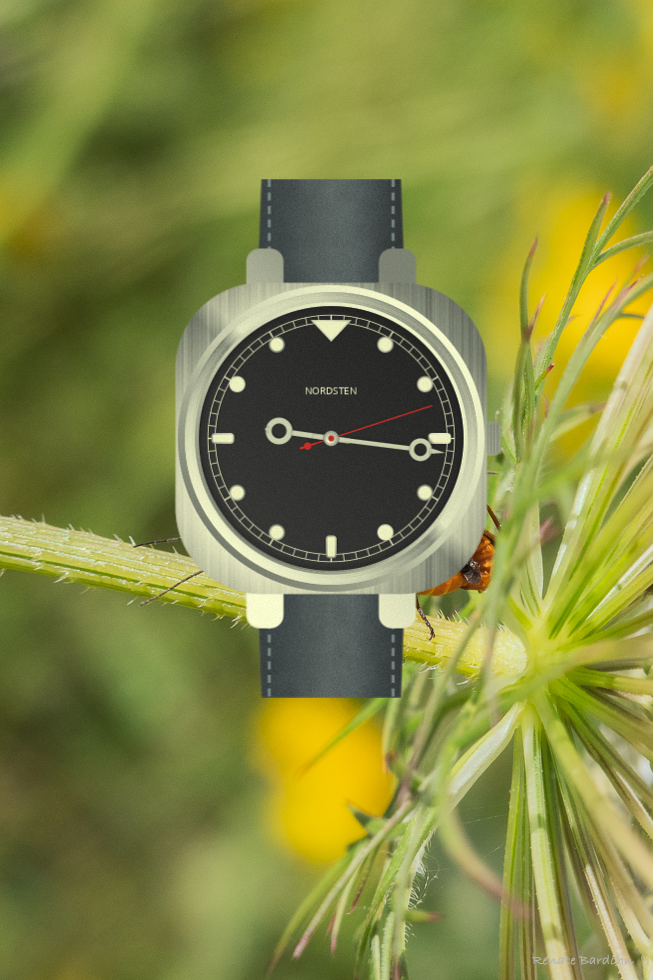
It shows {"hour": 9, "minute": 16, "second": 12}
